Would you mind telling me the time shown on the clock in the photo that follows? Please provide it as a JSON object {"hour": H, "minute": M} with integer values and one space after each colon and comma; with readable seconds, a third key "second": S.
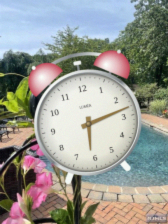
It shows {"hour": 6, "minute": 13}
